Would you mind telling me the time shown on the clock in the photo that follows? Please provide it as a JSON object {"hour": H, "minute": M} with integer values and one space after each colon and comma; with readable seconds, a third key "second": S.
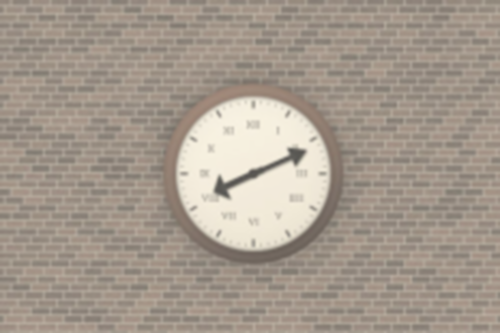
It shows {"hour": 8, "minute": 11}
